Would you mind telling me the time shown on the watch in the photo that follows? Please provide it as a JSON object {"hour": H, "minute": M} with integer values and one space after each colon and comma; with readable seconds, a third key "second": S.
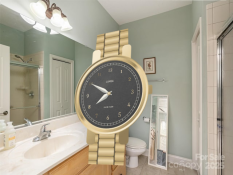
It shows {"hour": 7, "minute": 50}
